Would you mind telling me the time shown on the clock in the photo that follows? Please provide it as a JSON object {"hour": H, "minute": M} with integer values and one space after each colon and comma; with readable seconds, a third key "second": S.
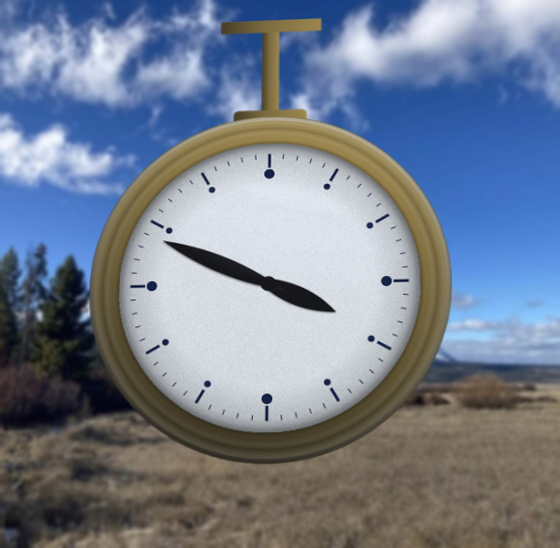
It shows {"hour": 3, "minute": 49}
